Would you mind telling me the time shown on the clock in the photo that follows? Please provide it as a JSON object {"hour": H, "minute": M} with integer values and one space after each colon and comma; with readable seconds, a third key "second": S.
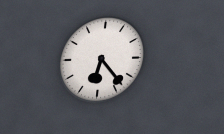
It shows {"hour": 6, "minute": 23}
